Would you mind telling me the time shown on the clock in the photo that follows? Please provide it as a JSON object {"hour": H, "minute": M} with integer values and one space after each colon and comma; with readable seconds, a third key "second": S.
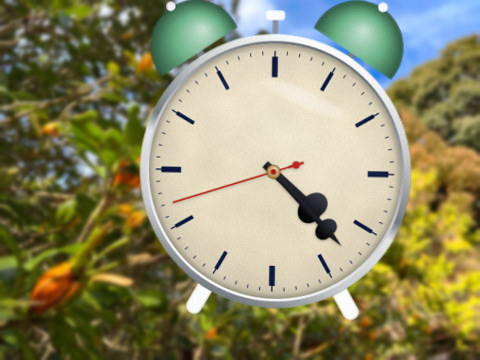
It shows {"hour": 4, "minute": 22, "second": 42}
